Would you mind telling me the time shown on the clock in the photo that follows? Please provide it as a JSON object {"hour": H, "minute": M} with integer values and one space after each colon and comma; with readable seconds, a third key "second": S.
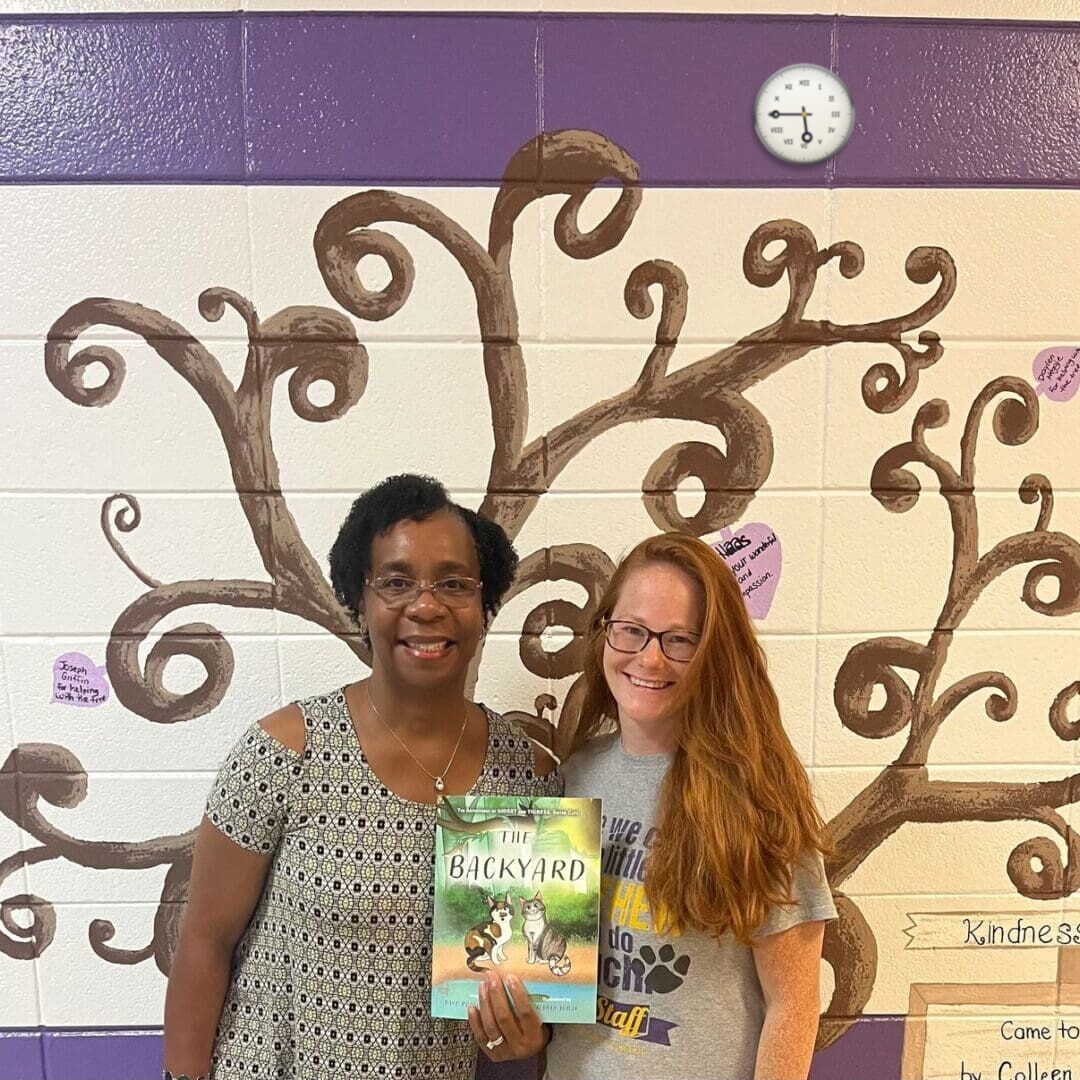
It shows {"hour": 5, "minute": 45}
